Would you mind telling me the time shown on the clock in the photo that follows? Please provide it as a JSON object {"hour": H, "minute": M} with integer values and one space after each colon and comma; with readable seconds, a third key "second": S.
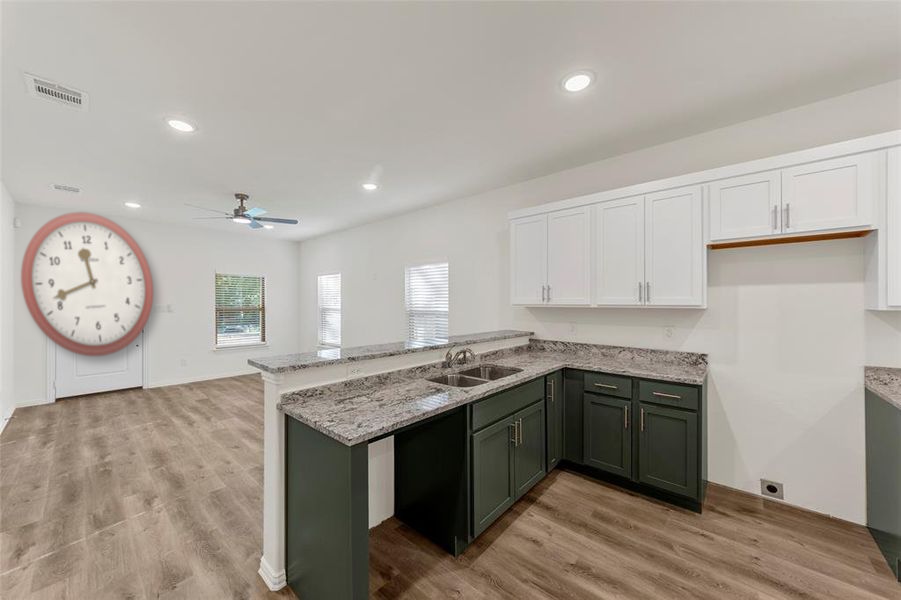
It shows {"hour": 11, "minute": 42}
